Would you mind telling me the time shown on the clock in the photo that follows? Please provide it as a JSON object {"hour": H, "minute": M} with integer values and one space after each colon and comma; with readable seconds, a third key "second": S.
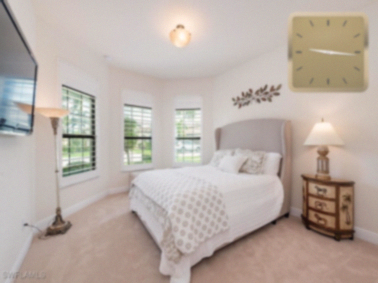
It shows {"hour": 9, "minute": 16}
